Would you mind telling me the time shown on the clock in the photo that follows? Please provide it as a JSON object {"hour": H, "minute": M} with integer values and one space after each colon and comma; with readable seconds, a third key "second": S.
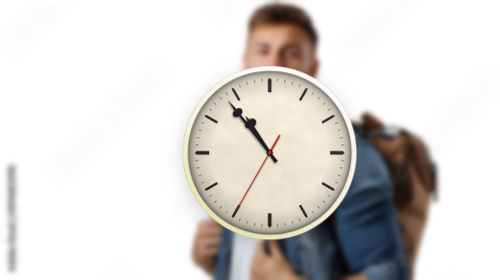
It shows {"hour": 10, "minute": 53, "second": 35}
